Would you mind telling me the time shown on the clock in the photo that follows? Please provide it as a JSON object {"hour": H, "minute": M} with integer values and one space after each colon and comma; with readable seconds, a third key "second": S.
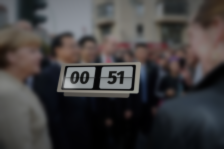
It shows {"hour": 0, "minute": 51}
